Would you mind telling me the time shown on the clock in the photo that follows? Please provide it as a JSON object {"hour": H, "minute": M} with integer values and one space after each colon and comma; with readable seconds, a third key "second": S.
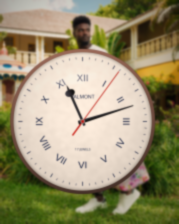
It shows {"hour": 11, "minute": 12, "second": 6}
